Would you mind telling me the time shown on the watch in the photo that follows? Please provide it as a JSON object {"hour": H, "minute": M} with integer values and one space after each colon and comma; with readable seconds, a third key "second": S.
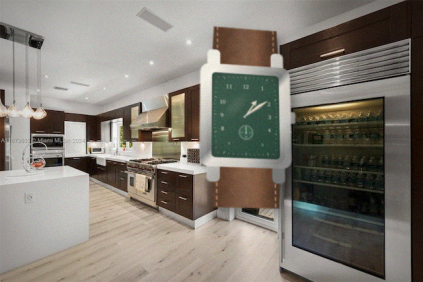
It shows {"hour": 1, "minute": 9}
